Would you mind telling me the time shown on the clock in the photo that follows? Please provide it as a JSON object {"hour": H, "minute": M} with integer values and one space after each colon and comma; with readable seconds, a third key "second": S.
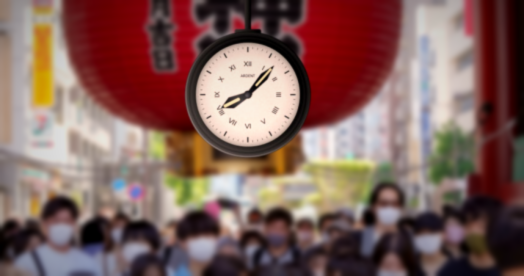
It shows {"hour": 8, "minute": 7}
